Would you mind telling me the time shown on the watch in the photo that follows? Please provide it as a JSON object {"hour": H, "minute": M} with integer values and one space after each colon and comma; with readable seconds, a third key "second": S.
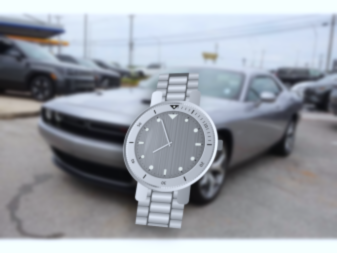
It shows {"hour": 7, "minute": 56}
